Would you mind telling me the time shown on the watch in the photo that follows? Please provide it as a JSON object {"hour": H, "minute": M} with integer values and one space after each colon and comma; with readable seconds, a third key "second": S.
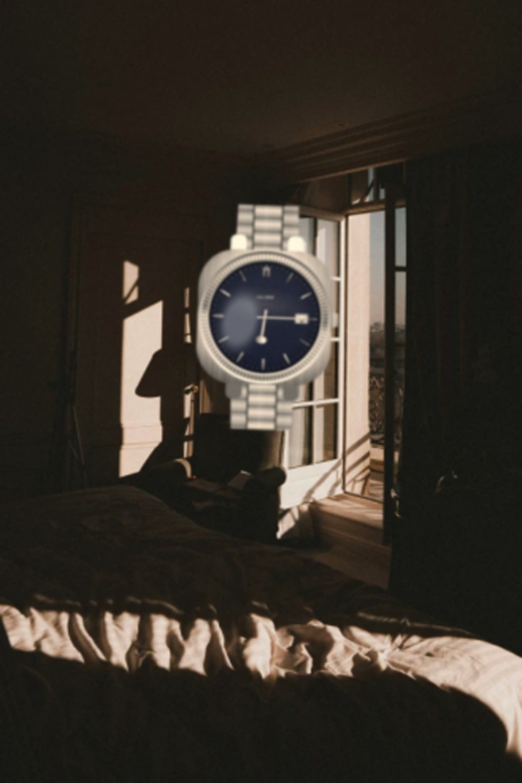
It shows {"hour": 6, "minute": 15}
